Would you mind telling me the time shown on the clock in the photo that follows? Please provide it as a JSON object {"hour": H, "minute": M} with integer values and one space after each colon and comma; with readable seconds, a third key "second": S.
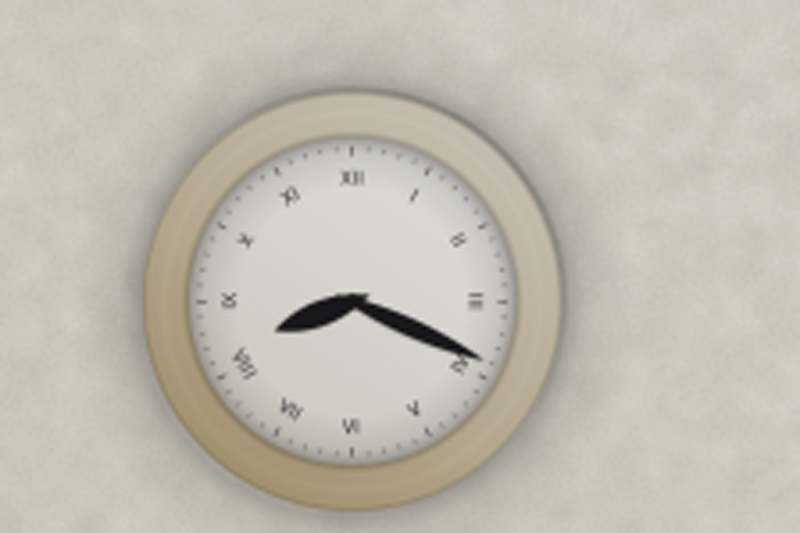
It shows {"hour": 8, "minute": 19}
